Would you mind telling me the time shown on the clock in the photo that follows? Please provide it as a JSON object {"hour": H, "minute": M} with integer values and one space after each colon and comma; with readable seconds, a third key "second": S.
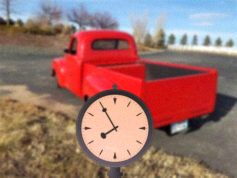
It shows {"hour": 7, "minute": 55}
